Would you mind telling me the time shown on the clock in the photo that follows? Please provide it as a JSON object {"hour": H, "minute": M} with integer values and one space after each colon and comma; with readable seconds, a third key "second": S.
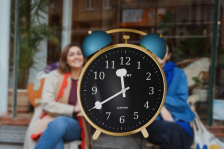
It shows {"hour": 11, "minute": 40}
